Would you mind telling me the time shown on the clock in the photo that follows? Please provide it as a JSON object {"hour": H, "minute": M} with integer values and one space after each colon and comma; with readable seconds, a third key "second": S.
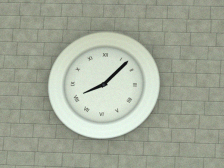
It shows {"hour": 8, "minute": 7}
